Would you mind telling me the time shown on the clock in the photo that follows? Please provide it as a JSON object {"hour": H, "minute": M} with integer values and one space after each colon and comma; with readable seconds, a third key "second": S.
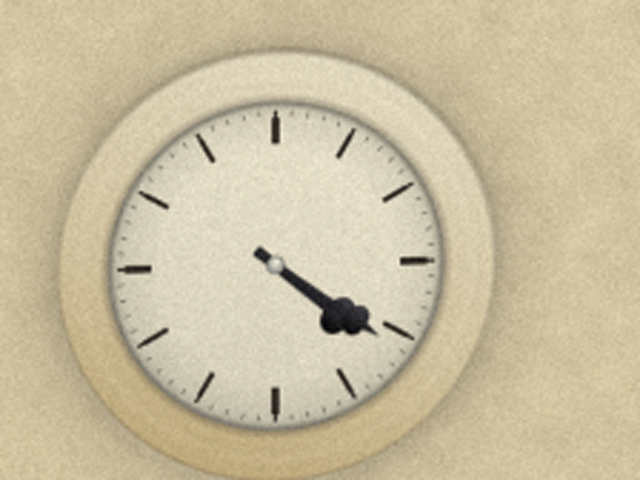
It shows {"hour": 4, "minute": 21}
